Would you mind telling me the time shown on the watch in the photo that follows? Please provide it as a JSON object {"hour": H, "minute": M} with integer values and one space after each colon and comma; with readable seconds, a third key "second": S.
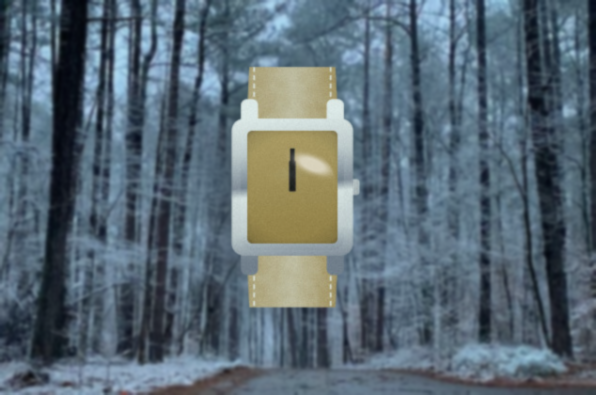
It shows {"hour": 12, "minute": 0}
